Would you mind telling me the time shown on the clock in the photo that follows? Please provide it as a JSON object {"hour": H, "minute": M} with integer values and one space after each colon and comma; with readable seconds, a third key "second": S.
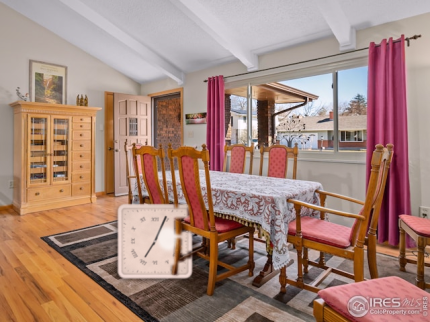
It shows {"hour": 7, "minute": 4}
